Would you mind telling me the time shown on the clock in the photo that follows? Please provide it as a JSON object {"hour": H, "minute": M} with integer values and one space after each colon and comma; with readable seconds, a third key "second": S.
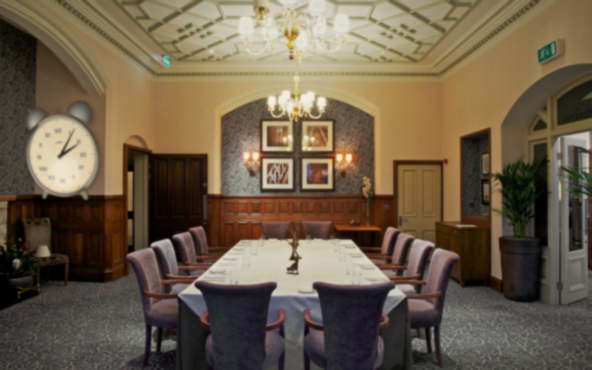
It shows {"hour": 2, "minute": 6}
